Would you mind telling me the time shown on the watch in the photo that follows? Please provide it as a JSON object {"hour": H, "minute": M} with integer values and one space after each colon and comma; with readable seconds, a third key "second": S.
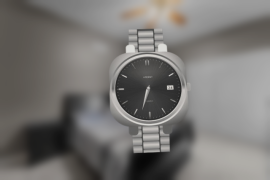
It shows {"hour": 6, "minute": 33}
